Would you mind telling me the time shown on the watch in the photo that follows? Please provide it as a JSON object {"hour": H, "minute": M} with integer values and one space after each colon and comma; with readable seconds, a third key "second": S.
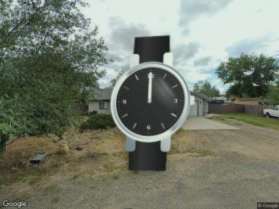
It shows {"hour": 12, "minute": 0}
